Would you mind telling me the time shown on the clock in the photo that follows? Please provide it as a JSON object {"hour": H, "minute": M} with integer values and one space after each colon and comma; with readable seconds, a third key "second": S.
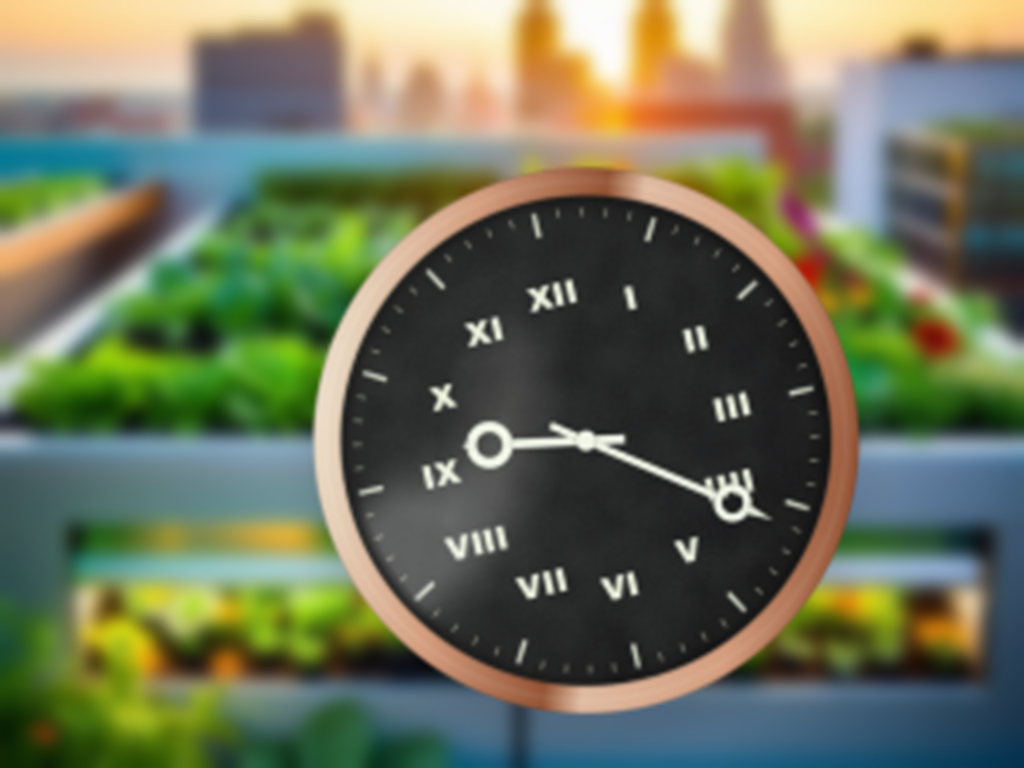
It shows {"hour": 9, "minute": 21}
